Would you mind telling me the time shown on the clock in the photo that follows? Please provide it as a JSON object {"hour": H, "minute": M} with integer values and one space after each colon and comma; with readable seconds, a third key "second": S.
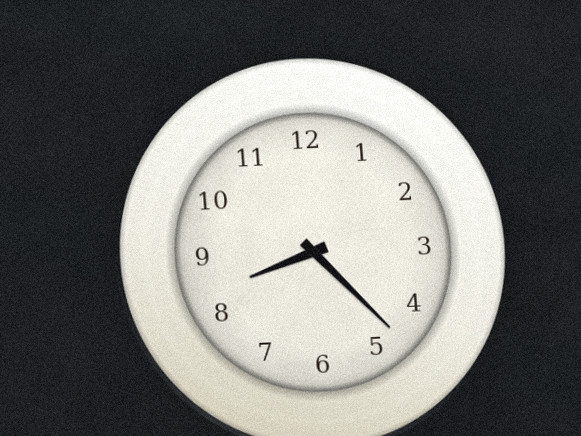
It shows {"hour": 8, "minute": 23}
